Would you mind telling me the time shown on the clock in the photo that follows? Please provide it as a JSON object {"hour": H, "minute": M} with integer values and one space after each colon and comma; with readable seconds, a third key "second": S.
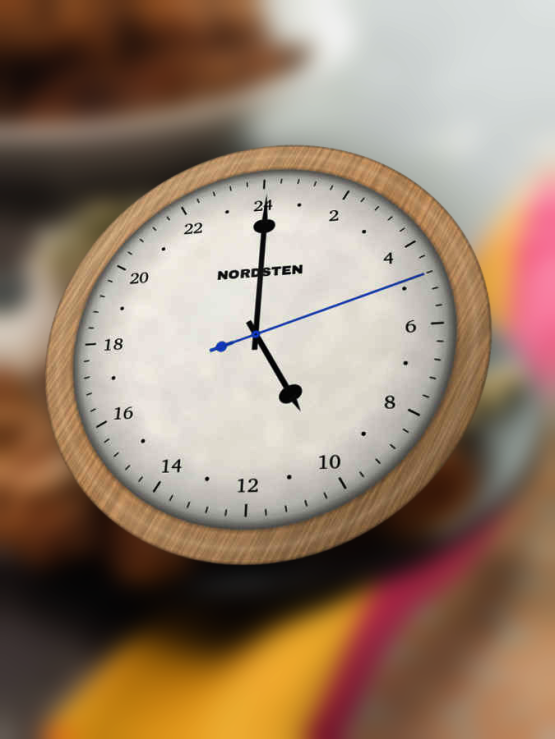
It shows {"hour": 10, "minute": 0, "second": 12}
